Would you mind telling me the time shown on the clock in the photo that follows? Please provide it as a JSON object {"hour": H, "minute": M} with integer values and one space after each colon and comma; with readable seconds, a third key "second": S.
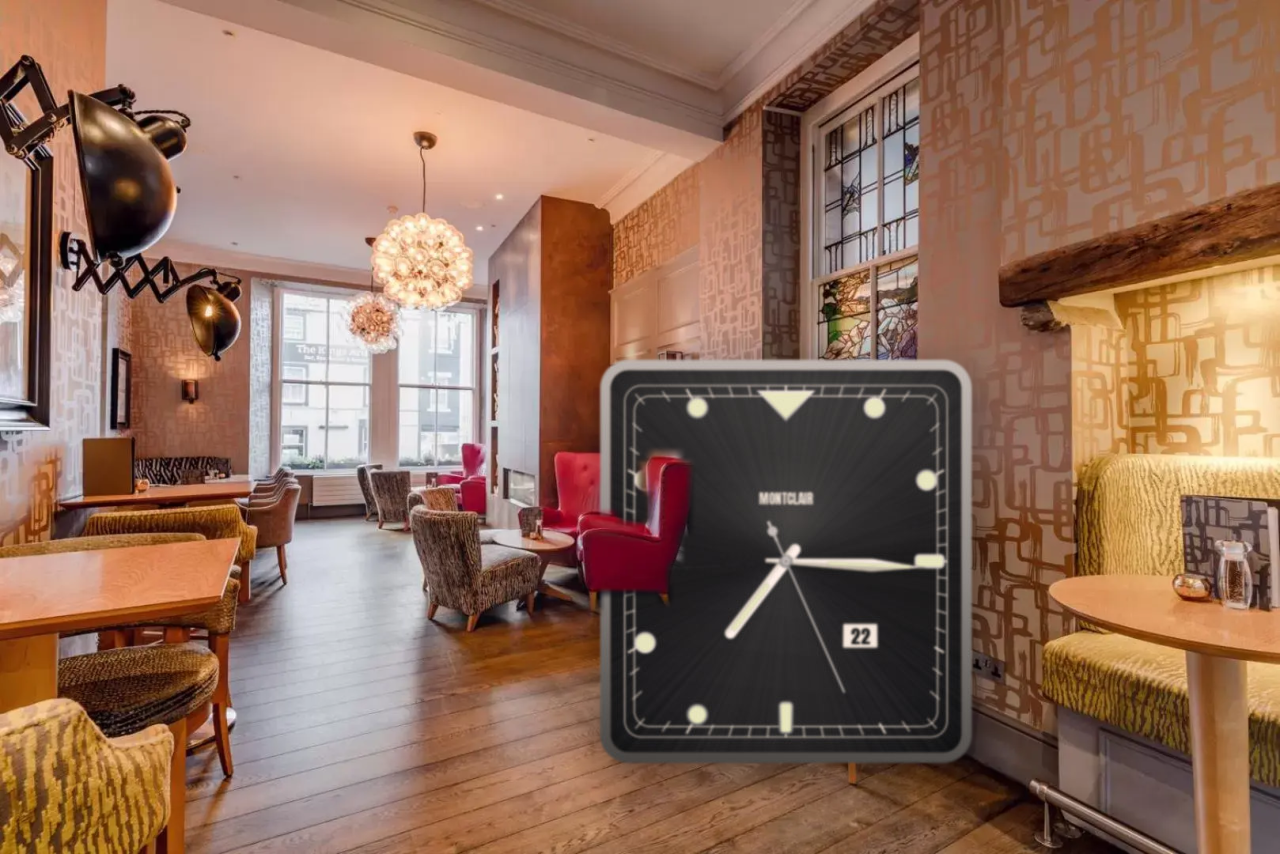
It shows {"hour": 7, "minute": 15, "second": 26}
